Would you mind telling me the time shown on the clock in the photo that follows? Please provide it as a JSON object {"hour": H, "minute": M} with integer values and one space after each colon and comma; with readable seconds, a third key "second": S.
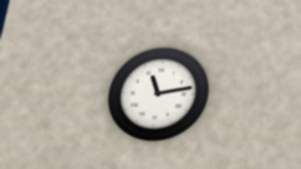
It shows {"hour": 11, "minute": 13}
